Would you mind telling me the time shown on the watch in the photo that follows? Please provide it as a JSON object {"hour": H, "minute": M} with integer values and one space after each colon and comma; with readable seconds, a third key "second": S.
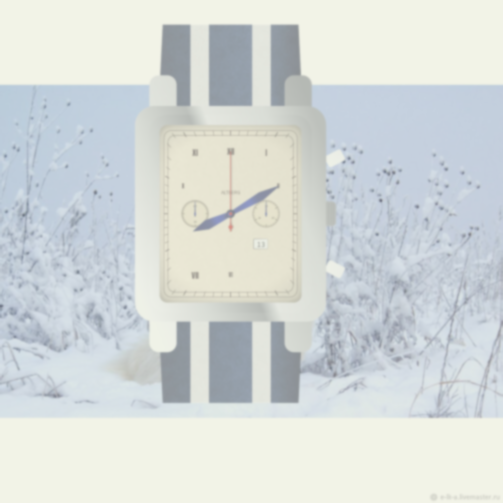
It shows {"hour": 8, "minute": 10}
